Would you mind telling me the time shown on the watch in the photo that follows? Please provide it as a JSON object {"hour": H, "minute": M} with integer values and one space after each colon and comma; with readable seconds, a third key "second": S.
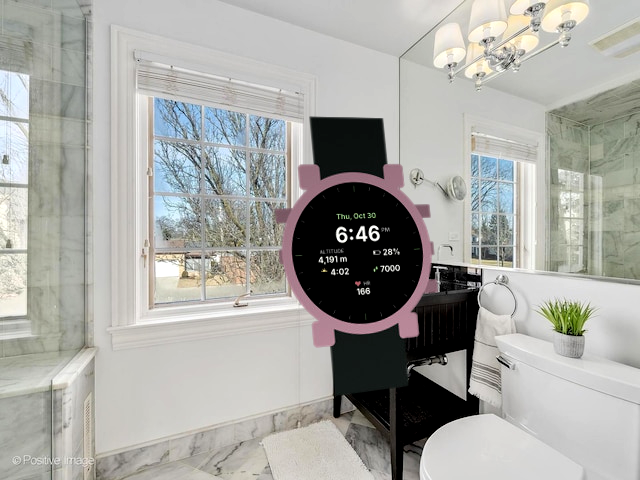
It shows {"hour": 6, "minute": 46}
